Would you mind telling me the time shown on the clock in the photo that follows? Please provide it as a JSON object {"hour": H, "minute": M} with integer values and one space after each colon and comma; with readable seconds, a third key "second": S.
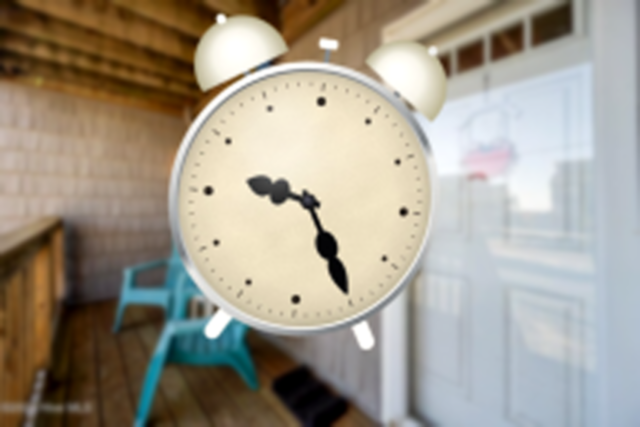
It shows {"hour": 9, "minute": 25}
